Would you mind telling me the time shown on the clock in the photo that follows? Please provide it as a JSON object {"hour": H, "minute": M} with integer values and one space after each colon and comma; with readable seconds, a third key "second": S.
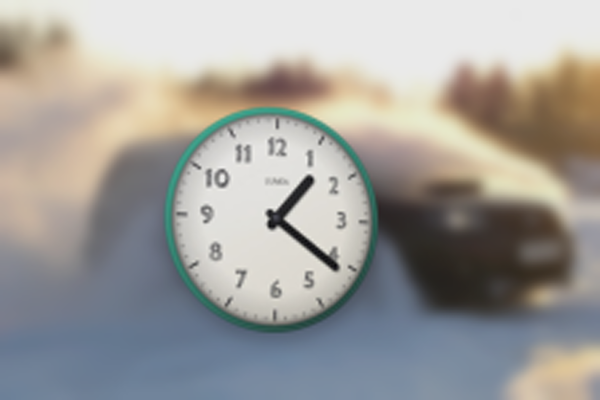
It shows {"hour": 1, "minute": 21}
